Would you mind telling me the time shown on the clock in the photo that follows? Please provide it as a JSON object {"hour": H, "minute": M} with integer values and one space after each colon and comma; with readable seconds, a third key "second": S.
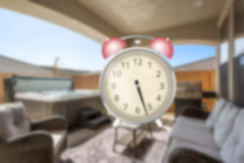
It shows {"hour": 5, "minute": 27}
